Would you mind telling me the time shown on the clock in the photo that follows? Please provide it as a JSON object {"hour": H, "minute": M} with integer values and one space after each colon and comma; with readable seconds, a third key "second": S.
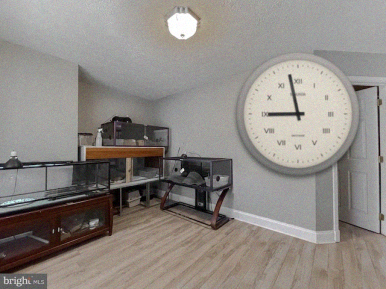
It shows {"hour": 8, "minute": 58}
